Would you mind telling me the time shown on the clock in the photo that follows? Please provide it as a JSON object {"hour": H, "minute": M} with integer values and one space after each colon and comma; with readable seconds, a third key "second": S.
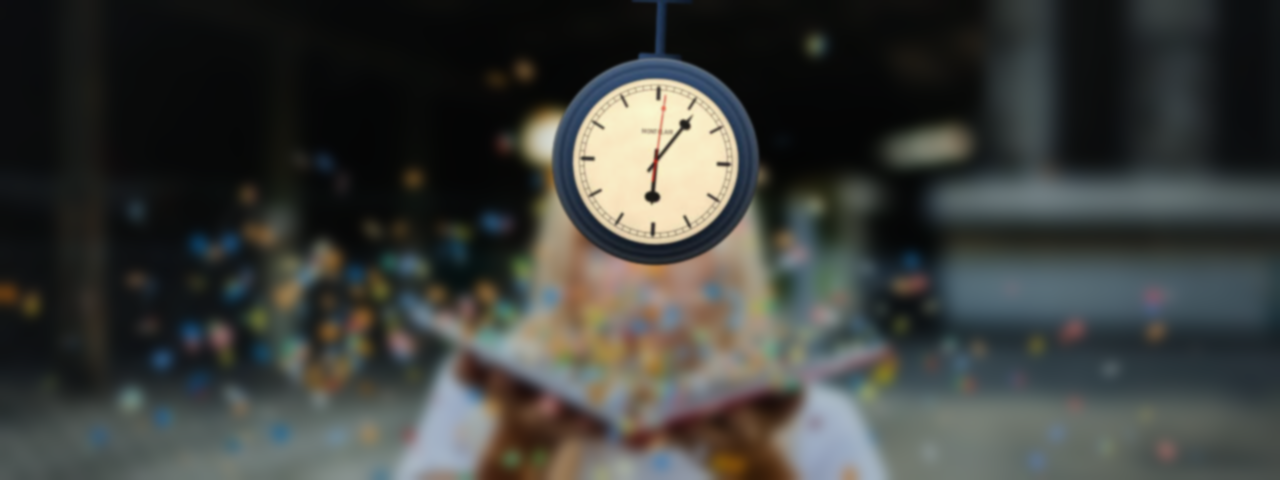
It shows {"hour": 6, "minute": 6, "second": 1}
